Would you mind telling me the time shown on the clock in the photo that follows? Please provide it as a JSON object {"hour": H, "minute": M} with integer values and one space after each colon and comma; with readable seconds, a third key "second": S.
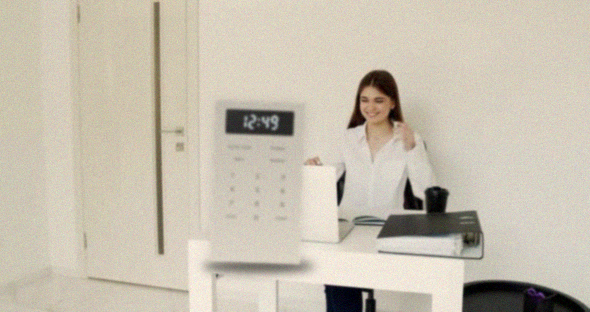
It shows {"hour": 12, "minute": 49}
